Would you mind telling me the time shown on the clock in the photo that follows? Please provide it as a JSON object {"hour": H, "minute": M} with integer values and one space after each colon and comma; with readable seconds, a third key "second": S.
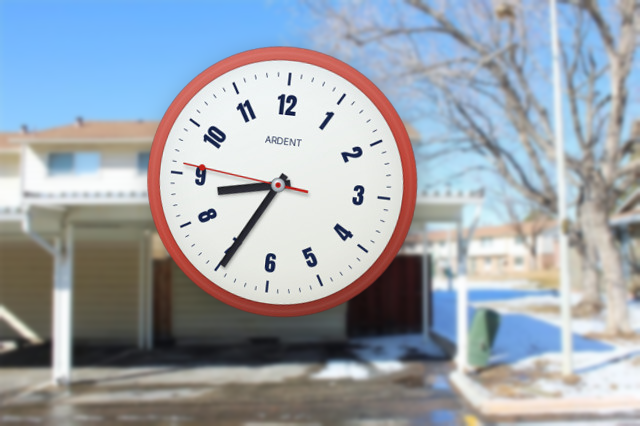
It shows {"hour": 8, "minute": 34, "second": 46}
